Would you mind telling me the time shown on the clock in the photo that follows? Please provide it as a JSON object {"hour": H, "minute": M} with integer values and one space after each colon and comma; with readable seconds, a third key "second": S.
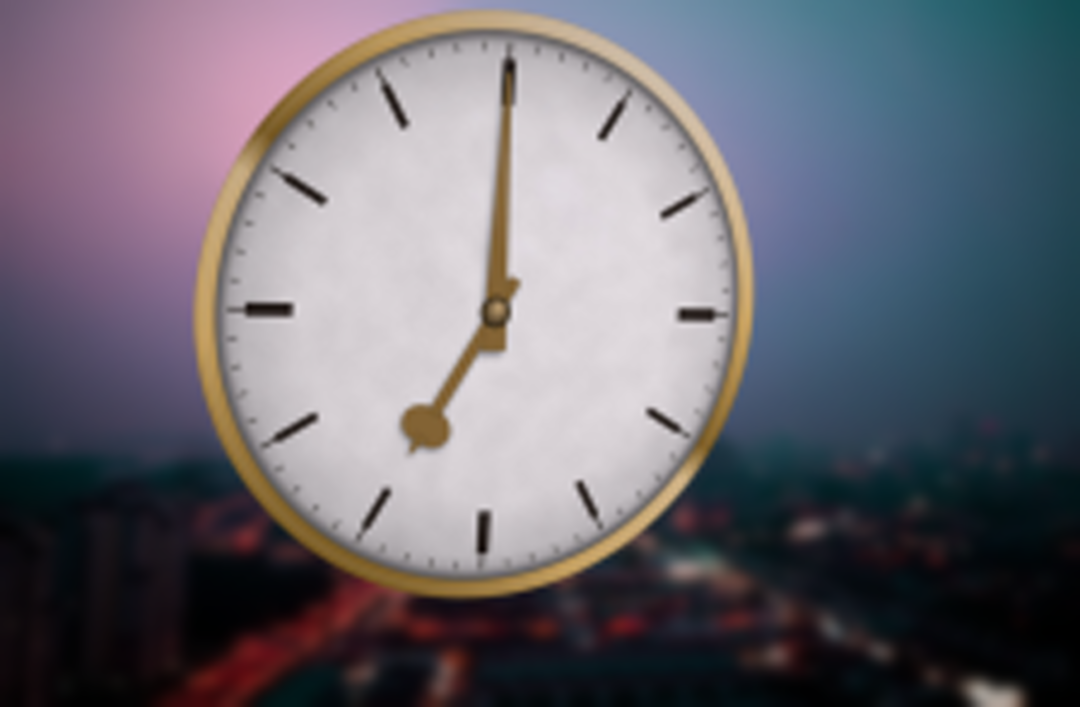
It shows {"hour": 7, "minute": 0}
